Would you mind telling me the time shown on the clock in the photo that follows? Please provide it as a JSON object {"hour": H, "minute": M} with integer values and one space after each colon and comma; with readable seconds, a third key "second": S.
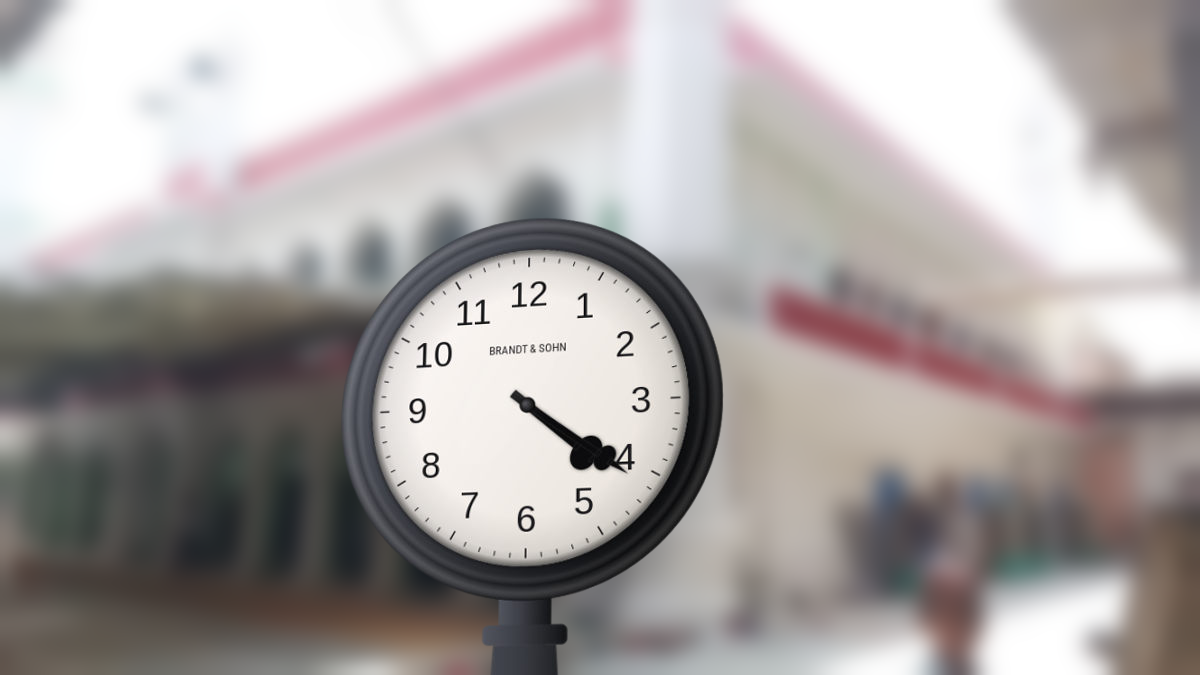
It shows {"hour": 4, "minute": 21}
